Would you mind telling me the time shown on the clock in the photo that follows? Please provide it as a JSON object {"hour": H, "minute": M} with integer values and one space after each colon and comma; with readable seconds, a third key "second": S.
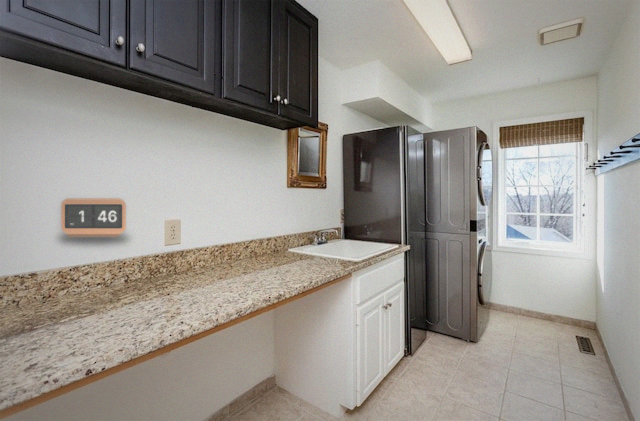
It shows {"hour": 1, "minute": 46}
